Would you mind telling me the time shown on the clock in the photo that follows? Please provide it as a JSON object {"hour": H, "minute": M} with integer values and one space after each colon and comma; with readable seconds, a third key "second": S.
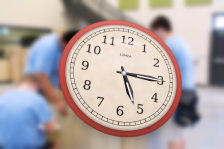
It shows {"hour": 5, "minute": 15}
